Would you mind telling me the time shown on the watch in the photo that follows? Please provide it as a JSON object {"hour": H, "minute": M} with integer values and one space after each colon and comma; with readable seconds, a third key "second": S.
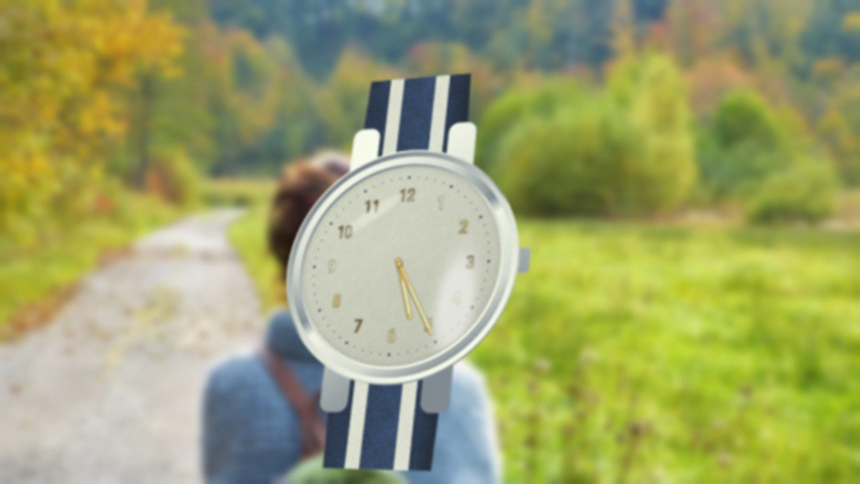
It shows {"hour": 5, "minute": 25}
